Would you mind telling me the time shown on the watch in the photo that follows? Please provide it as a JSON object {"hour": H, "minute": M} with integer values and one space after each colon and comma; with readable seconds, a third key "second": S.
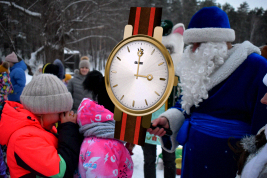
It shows {"hour": 3, "minute": 0}
